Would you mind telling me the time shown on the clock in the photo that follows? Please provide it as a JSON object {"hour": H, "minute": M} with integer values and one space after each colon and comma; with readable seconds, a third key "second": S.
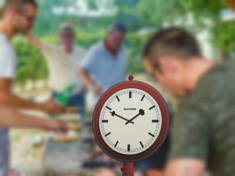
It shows {"hour": 1, "minute": 49}
